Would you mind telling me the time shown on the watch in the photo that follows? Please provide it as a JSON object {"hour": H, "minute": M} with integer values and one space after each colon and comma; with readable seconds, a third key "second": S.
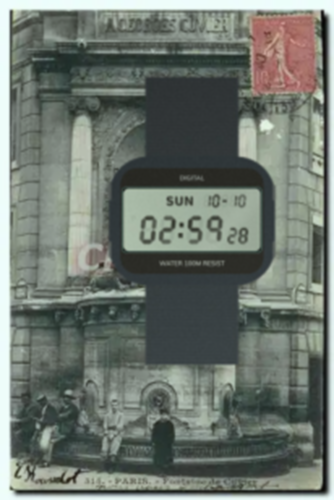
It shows {"hour": 2, "minute": 59, "second": 28}
